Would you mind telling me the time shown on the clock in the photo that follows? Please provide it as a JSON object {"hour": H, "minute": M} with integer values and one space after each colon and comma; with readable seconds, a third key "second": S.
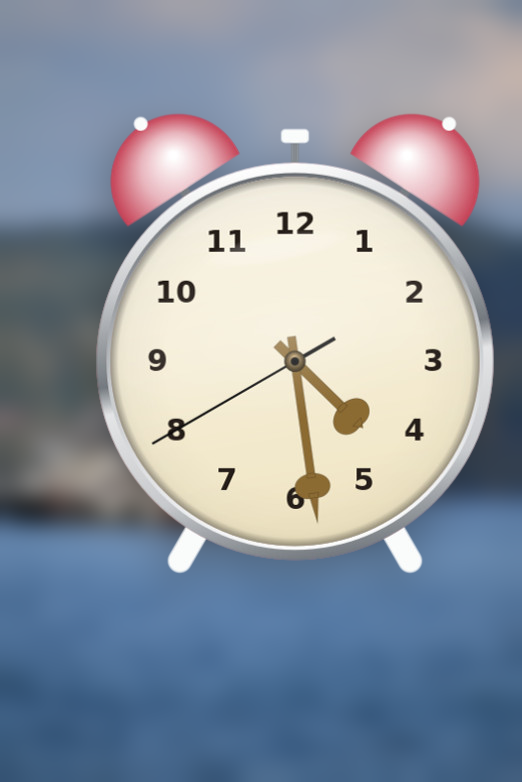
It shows {"hour": 4, "minute": 28, "second": 40}
